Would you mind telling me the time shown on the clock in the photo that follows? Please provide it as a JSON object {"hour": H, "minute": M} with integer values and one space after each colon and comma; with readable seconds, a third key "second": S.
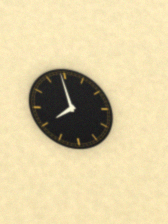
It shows {"hour": 7, "minute": 59}
